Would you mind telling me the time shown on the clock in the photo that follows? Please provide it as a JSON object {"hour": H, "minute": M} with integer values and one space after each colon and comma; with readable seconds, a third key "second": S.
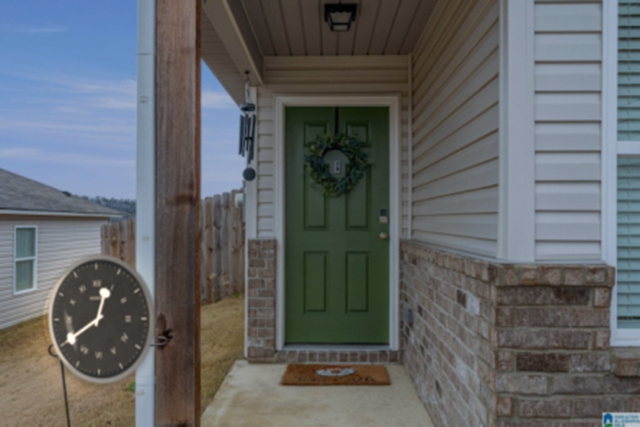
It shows {"hour": 12, "minute": 40}
